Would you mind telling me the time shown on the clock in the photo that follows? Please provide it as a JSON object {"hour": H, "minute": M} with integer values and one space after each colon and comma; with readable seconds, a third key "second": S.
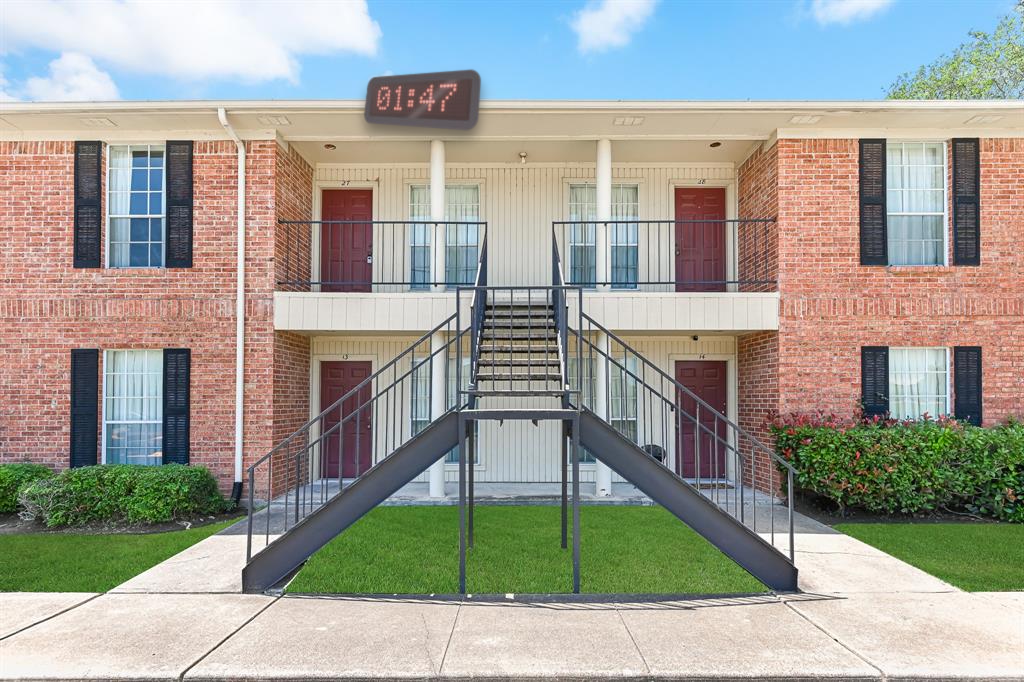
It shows {"hour": 1, "minute": 47}
